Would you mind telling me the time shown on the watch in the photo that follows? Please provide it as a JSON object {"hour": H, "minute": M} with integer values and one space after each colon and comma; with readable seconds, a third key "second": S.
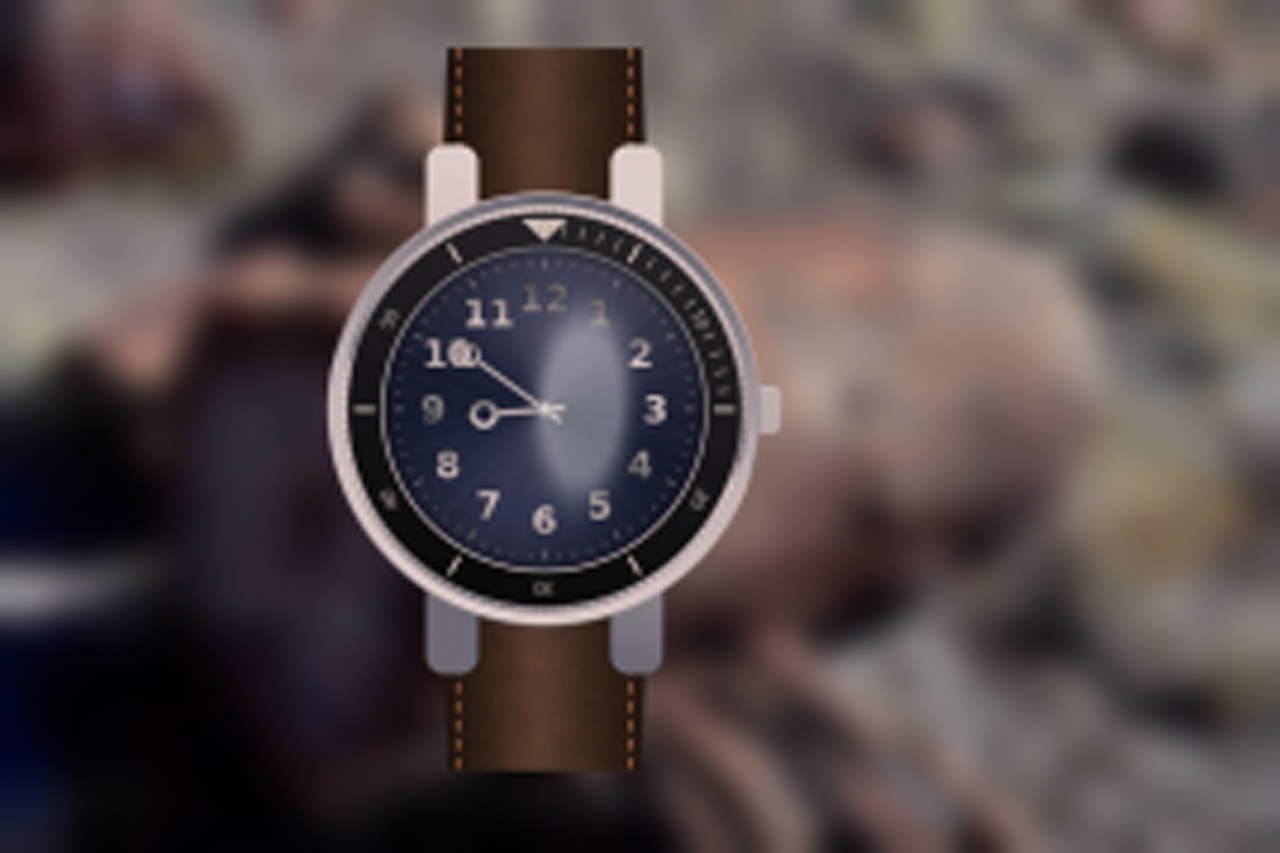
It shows {"hour": 8, "minute": 51}
